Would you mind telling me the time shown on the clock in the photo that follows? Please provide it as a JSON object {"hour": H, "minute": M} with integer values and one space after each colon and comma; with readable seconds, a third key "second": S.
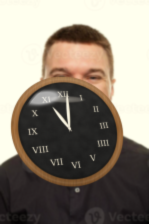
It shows {"hour": 11, "minute": 1}
